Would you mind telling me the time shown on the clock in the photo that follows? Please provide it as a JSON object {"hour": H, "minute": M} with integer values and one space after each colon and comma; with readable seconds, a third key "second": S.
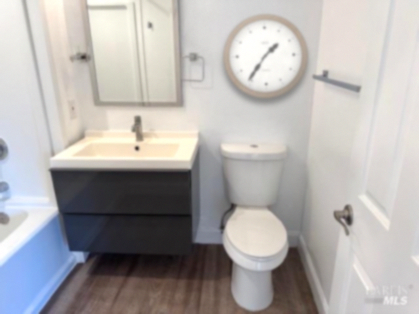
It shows {"hour": 1, "minute": 36}
